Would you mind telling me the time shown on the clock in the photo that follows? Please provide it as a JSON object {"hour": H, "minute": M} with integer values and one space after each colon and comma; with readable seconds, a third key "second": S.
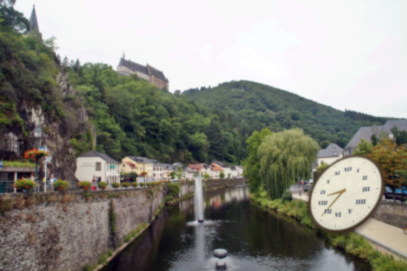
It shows {"hour": 8, "minute": 36}
